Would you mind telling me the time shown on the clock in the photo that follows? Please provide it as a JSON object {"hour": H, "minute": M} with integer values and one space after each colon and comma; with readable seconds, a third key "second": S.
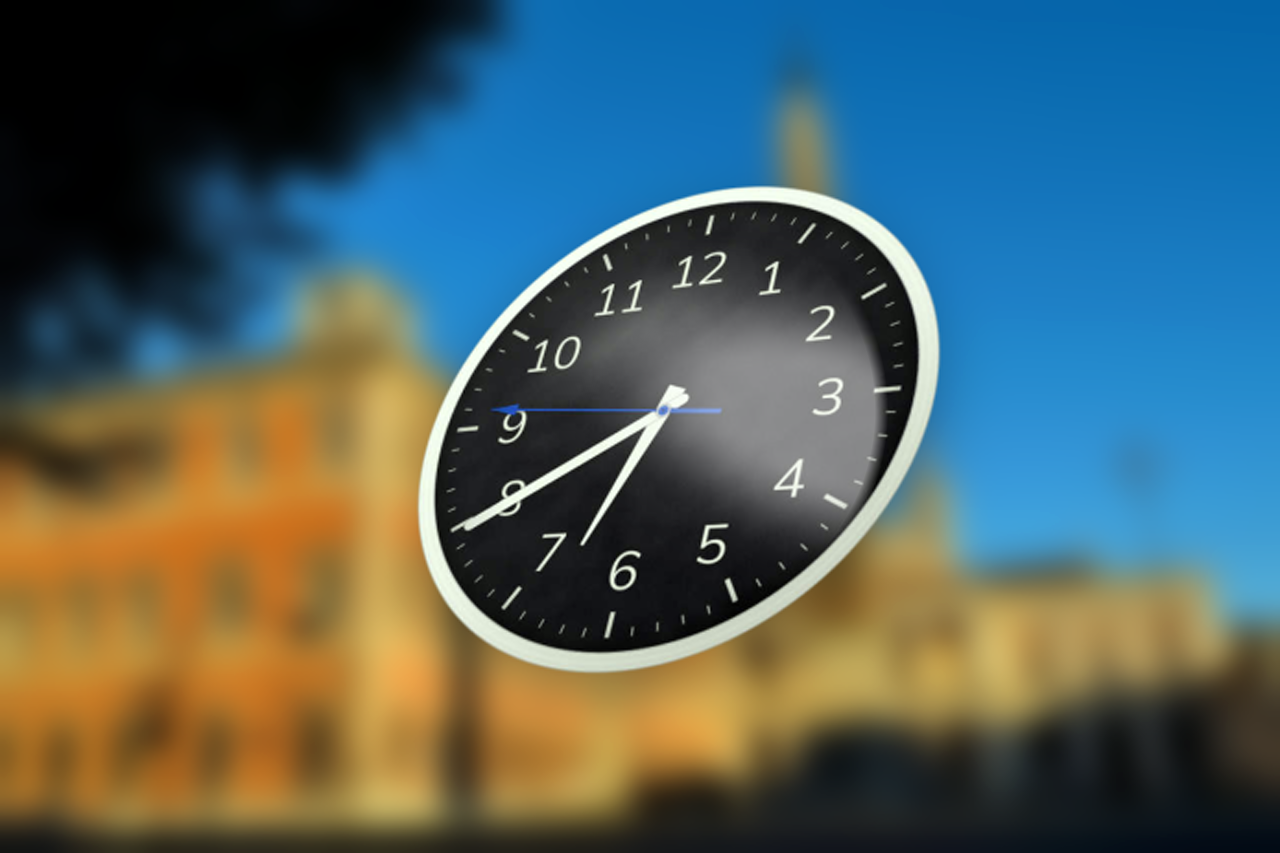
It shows {"hour": 6, "minute": 39, "second": 46}
